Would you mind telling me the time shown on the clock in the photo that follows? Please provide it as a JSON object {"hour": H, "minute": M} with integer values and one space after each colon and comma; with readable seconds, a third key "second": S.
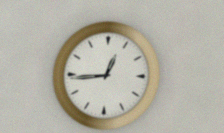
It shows {"hour": 12, "minute": 44}
